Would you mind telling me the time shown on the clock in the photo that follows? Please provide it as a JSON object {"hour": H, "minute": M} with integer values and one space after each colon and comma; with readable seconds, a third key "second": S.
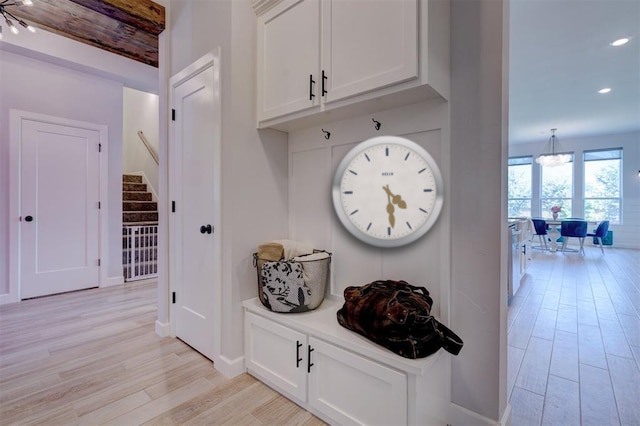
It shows {"hour": 4, "minute": 29}
